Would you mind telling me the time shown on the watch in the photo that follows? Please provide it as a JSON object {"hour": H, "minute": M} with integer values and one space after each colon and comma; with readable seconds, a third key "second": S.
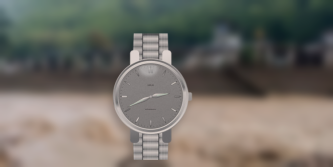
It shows {"hour": 2, "minute": 41}
